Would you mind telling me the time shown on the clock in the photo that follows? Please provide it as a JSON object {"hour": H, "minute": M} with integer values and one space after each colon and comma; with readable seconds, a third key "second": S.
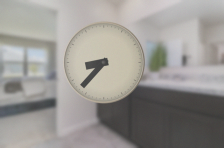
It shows {"hour": 8, "minute": 37}
